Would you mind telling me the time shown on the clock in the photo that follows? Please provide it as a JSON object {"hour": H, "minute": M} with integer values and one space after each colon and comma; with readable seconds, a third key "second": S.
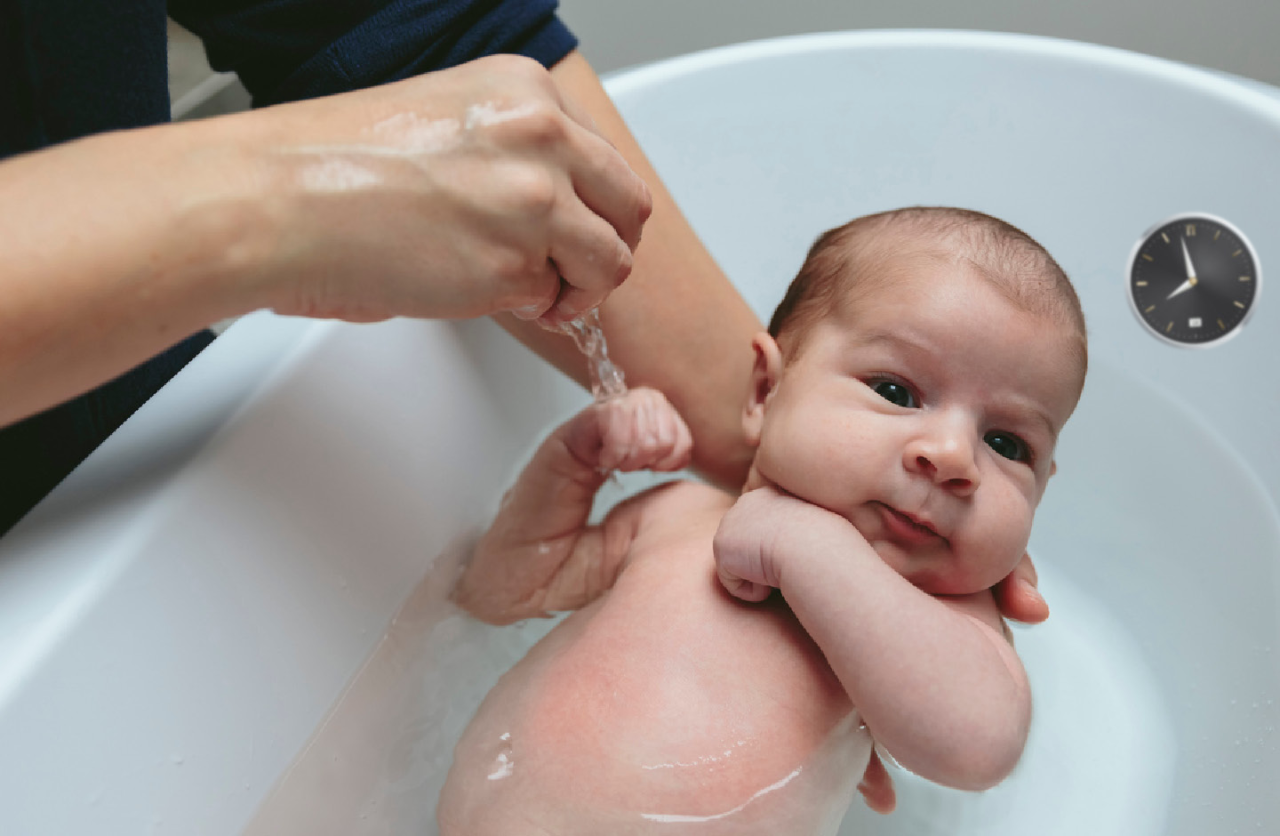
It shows {"hour": 7, "minute": 58}
